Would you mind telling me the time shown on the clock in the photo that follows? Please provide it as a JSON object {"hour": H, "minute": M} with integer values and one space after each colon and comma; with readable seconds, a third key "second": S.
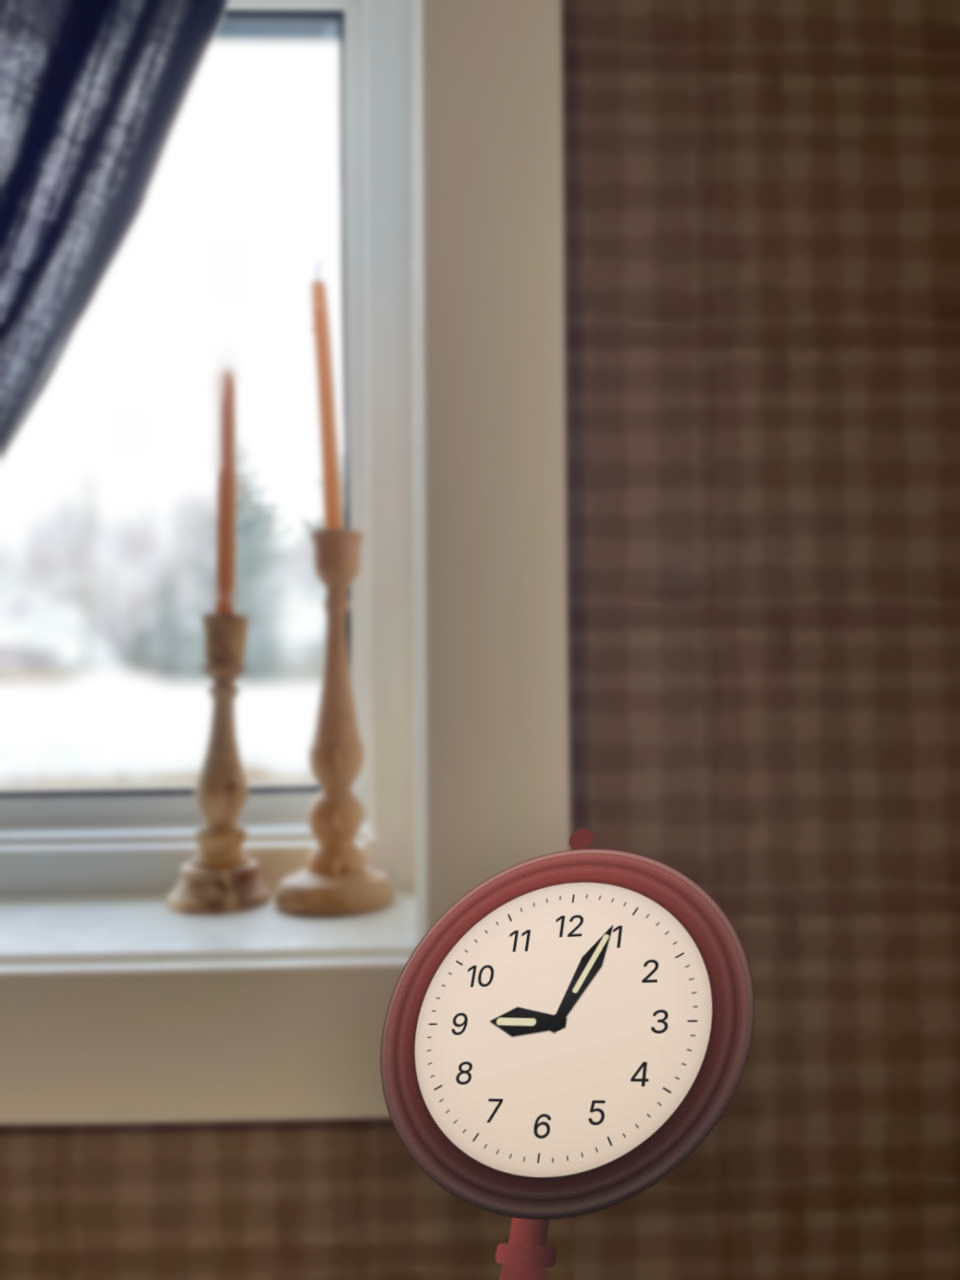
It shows {"hour": 9, "minute": 4}
